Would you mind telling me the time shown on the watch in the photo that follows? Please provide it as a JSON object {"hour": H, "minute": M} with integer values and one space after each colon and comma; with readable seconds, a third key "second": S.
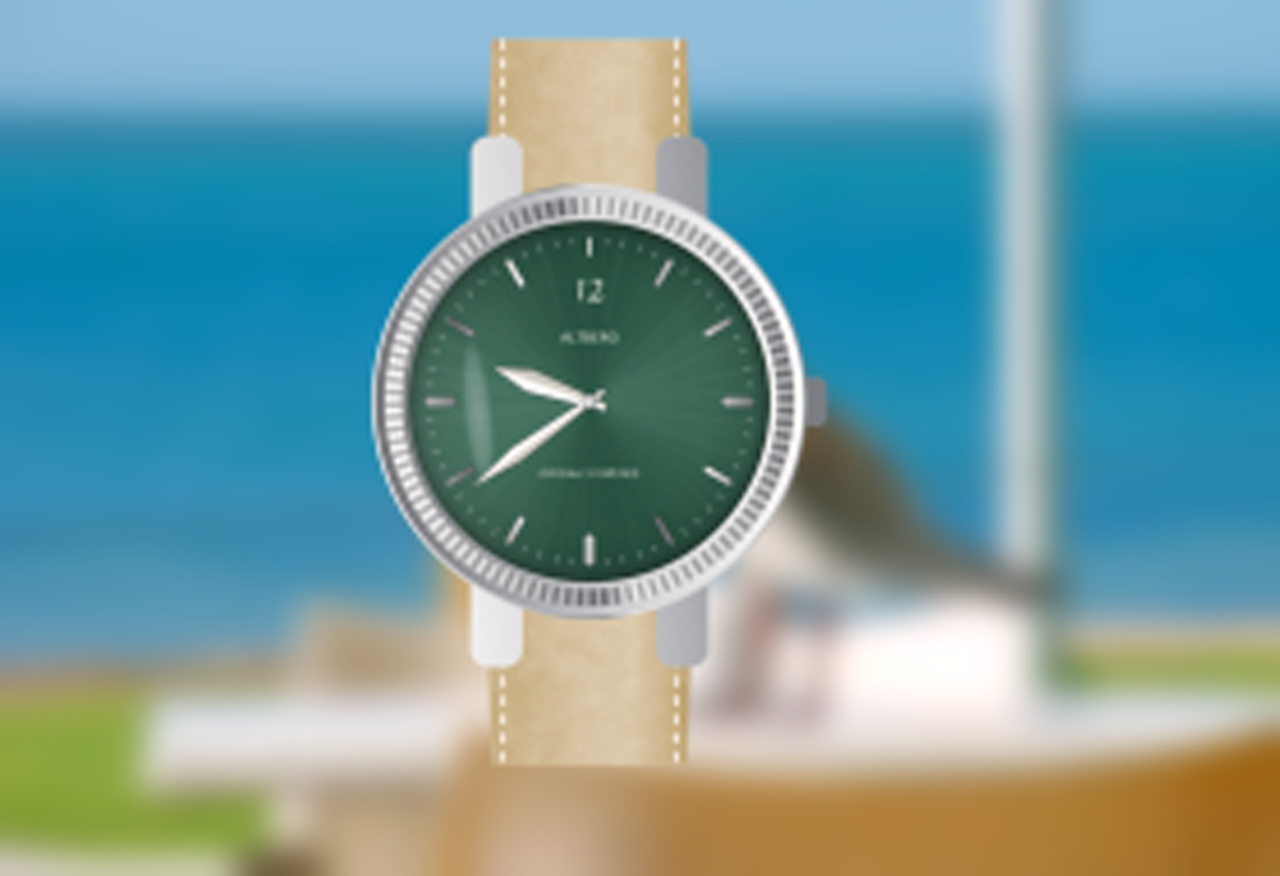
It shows {"hour": 9, "minute": 39}
